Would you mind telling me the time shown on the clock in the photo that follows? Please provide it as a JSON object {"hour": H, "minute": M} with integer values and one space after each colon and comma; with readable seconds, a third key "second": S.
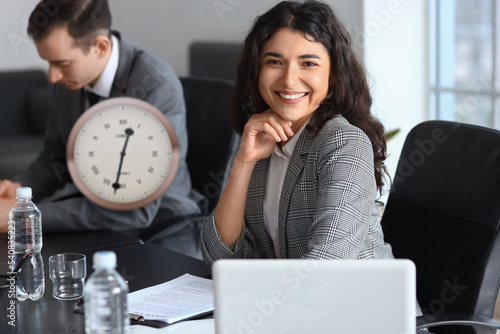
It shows {"hour": 12, "minute": 32}
